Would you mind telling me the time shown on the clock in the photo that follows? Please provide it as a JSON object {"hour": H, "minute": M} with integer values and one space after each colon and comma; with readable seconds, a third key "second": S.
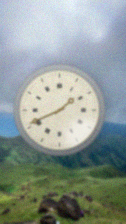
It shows {"hour": 1, "minute": 41}
